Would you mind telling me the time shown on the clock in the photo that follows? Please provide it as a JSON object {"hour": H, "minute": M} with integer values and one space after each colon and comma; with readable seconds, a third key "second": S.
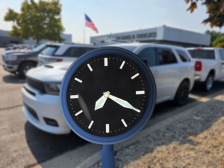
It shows {"hour": 7, "minute": 20}
